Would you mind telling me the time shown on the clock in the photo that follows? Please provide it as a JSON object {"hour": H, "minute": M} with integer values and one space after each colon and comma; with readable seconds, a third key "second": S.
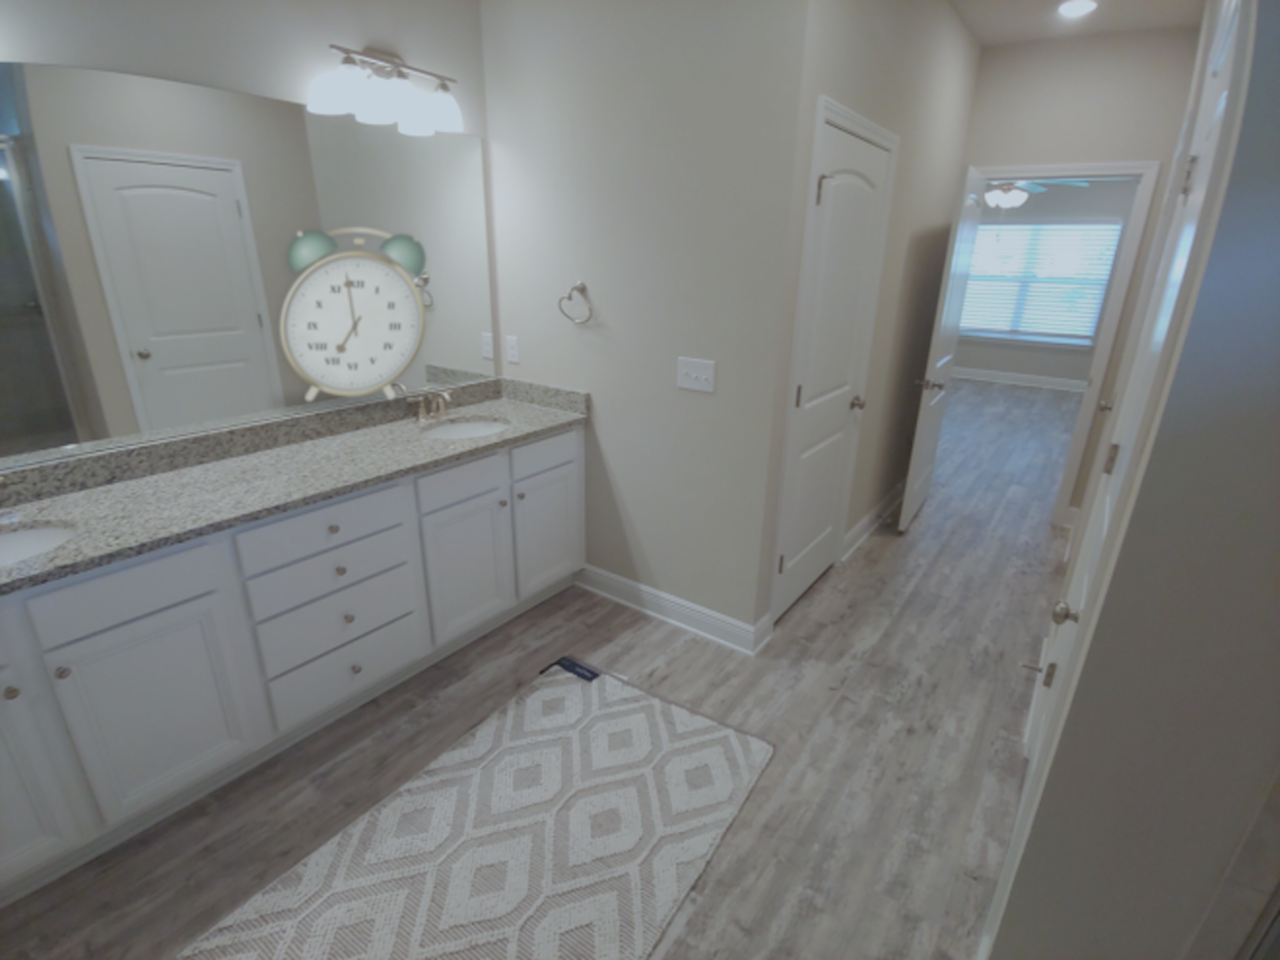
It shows {"hour": 6, "minute": 58}
